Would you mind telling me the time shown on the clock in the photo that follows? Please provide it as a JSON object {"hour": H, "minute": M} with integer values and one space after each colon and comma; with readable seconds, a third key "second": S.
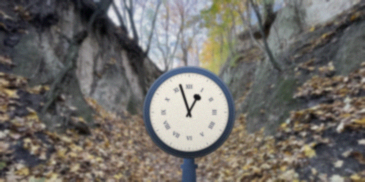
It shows {"hour": 12, "minute": 57}
